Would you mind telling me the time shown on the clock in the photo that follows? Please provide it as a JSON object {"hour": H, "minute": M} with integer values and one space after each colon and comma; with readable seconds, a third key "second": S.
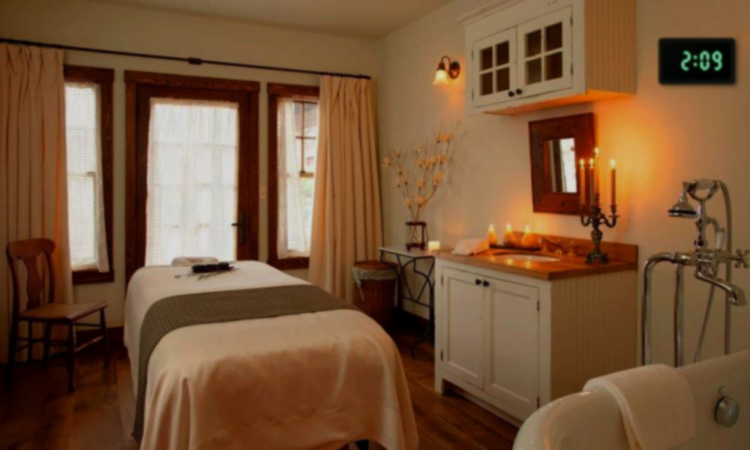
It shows {"hour": 2, "minute": 9}
